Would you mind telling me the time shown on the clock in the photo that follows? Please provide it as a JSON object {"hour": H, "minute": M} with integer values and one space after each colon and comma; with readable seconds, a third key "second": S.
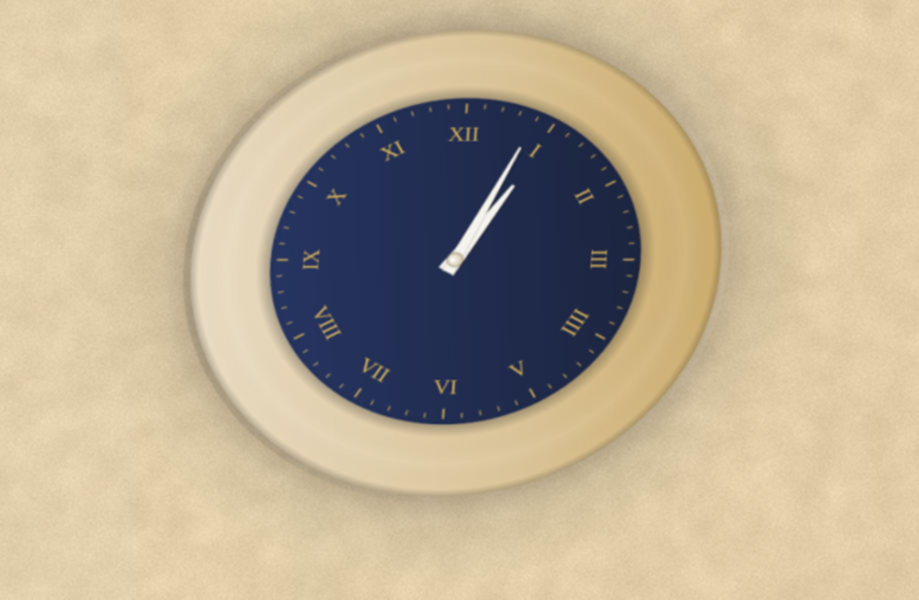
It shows {"hour": 1, "minute": 4}
